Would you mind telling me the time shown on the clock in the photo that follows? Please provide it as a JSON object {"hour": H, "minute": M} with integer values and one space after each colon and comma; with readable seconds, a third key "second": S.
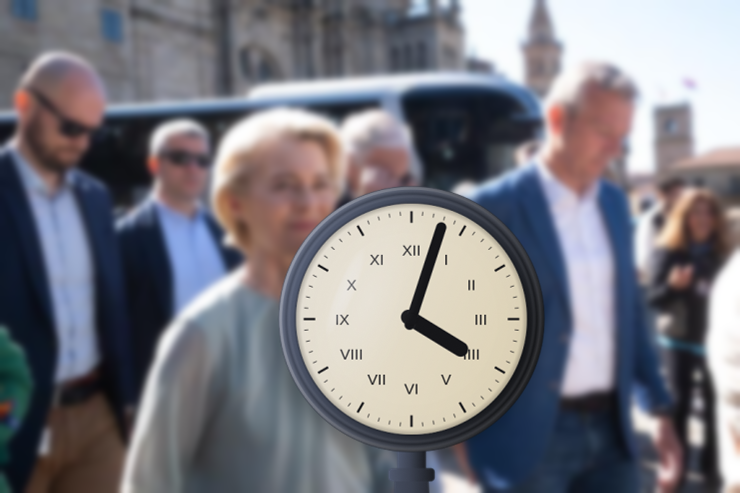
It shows {"hour": 4, "minute": 3}
